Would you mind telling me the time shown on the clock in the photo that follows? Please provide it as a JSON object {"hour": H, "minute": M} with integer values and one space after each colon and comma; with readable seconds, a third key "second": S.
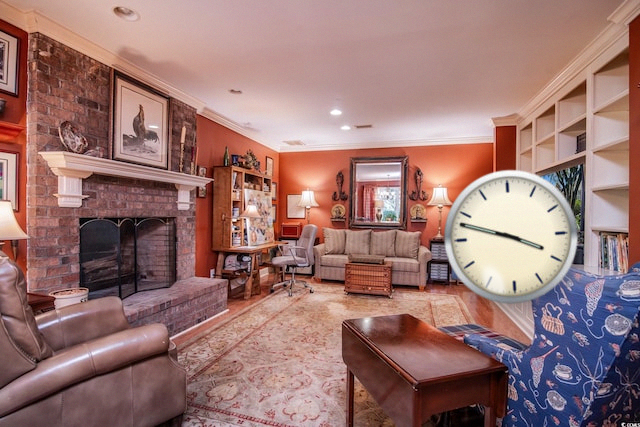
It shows {"hour": 3, "minute": 48}
